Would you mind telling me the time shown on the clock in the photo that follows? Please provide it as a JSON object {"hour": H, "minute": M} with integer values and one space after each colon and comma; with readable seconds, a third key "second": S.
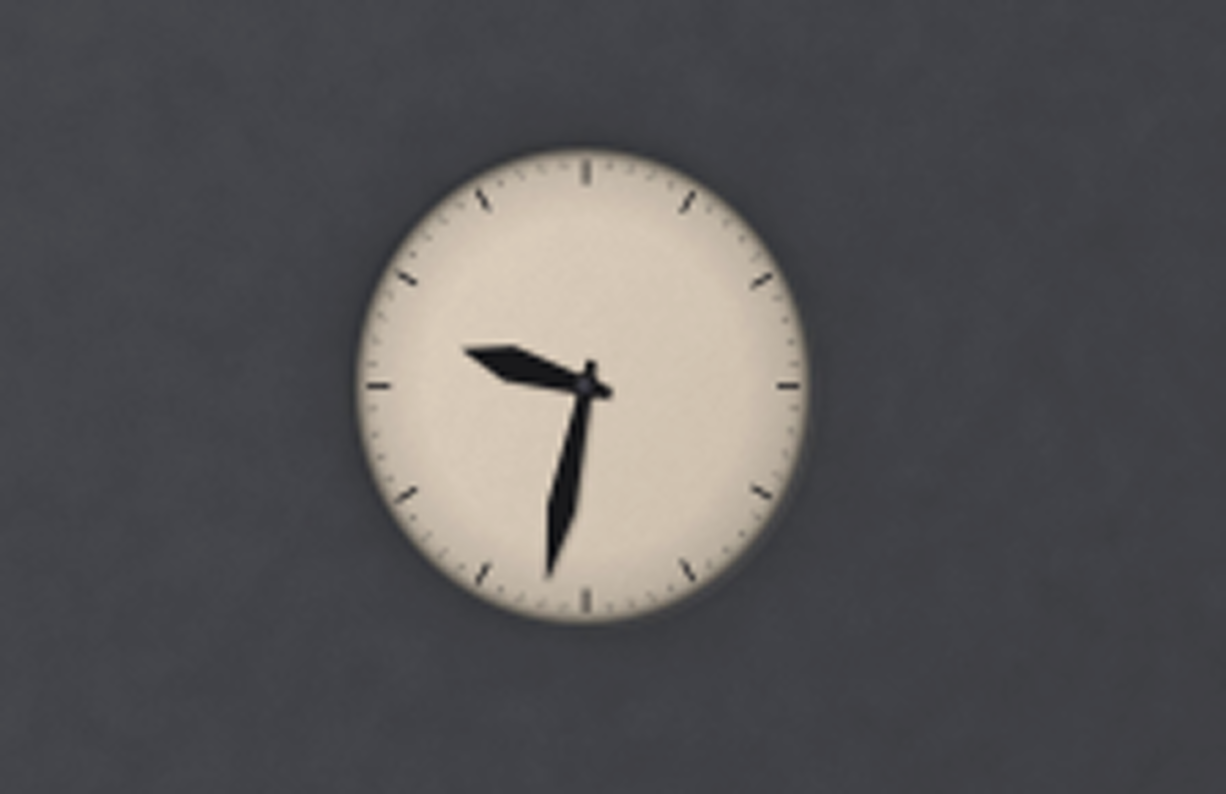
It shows {"hour": 9, "minute": 32}
